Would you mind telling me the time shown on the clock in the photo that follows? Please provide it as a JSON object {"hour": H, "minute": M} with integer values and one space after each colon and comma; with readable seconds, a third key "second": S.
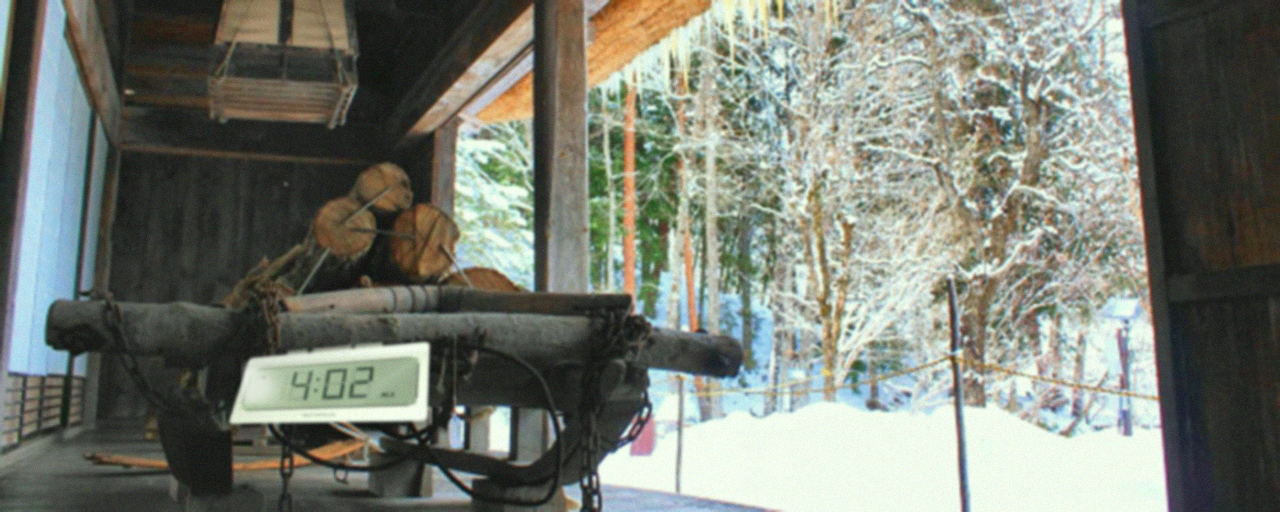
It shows {"hour": 4, "minute": 2}
